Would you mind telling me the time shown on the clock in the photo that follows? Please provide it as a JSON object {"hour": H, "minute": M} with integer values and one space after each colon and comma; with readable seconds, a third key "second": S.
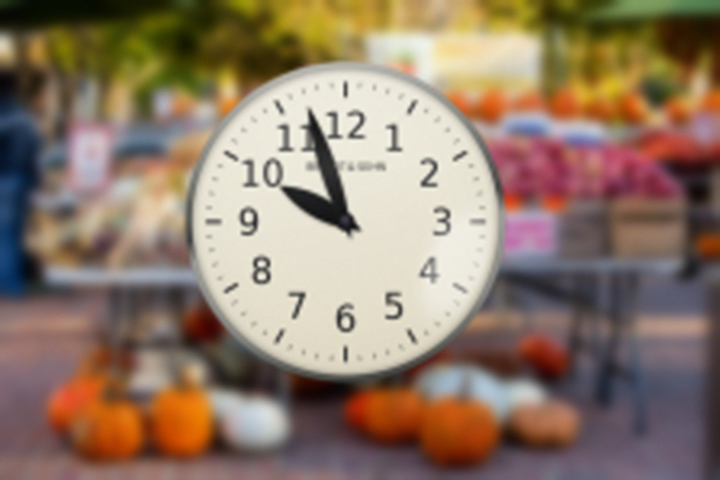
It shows {"hour": 9, "minute": 57}
